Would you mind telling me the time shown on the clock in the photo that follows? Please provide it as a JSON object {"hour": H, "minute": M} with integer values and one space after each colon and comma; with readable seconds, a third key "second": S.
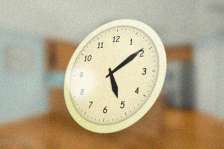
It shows {"hour": 5, "minute": 9}
